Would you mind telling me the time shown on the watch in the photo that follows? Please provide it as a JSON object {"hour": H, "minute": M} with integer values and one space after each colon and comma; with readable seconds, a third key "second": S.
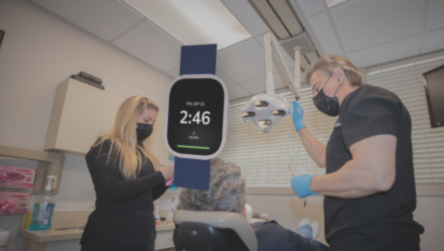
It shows {"hour": 2, "minute": 46}
